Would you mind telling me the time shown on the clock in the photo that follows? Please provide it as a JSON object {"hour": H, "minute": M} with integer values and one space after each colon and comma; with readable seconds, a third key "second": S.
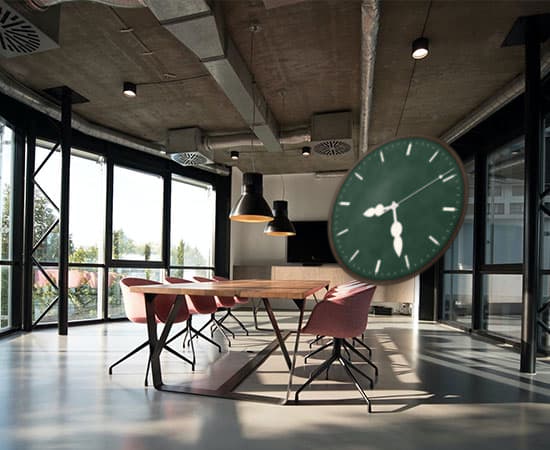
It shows {"hour": 8, "minute": 26, "second": 9}
